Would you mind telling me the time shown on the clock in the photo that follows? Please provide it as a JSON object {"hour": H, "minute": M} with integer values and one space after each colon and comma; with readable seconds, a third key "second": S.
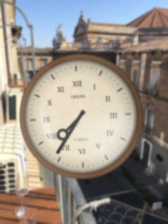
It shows {"hour": 7, "minute": 36}
